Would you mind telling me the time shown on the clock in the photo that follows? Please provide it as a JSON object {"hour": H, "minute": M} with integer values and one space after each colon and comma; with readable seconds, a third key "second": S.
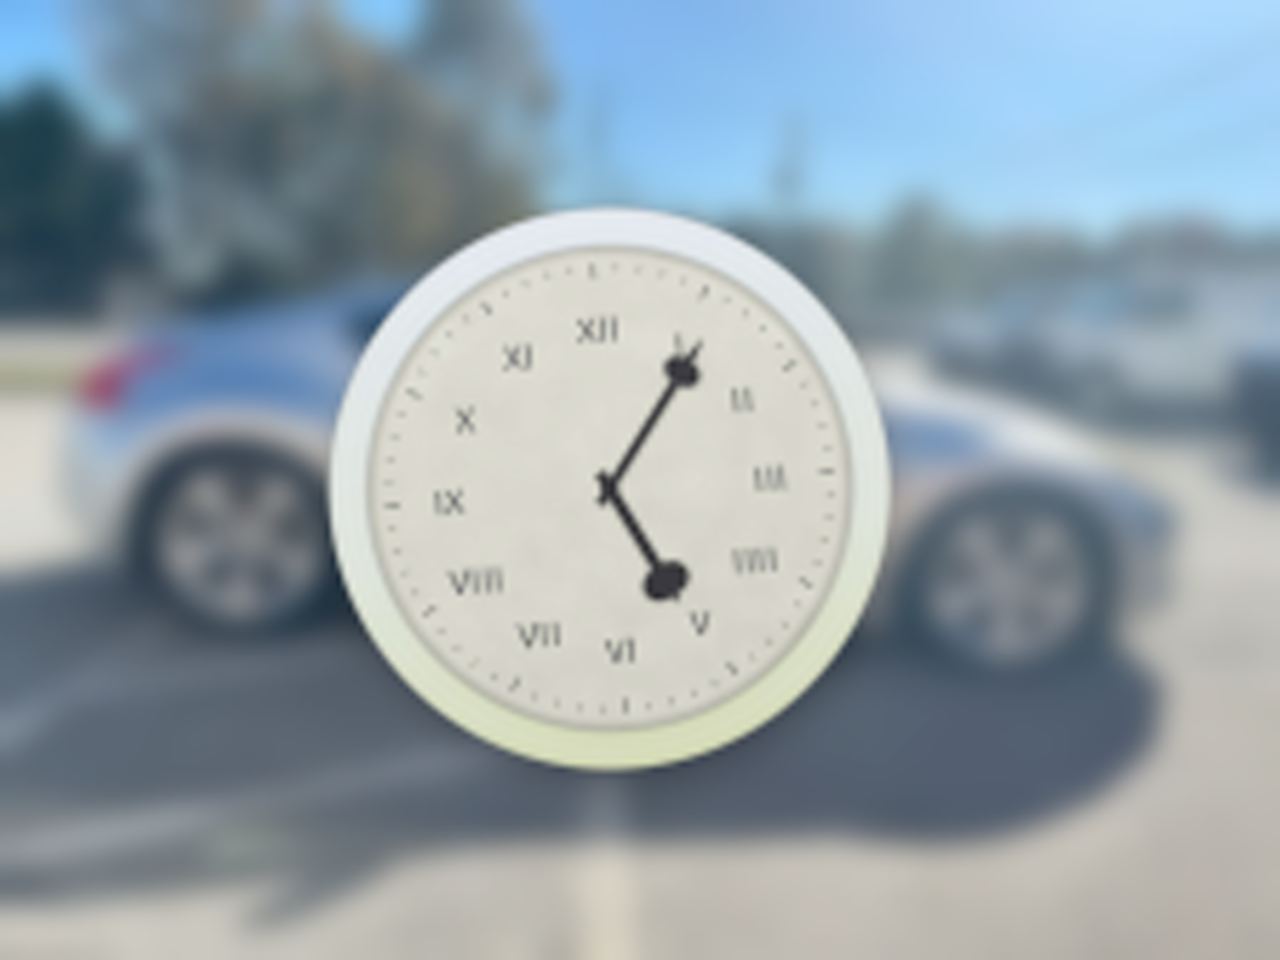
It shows {"hour": 5, "minute": 6}
